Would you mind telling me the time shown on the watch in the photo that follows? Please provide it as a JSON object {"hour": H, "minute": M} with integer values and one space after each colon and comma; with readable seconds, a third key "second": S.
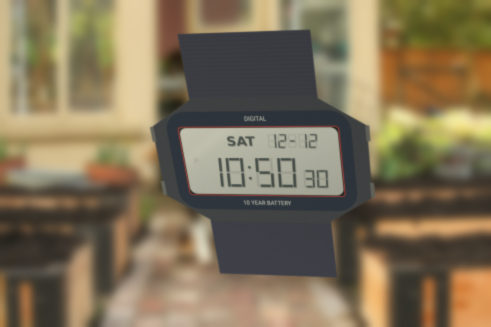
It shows {"hour": 10, "minute": 50, "second": 30}
